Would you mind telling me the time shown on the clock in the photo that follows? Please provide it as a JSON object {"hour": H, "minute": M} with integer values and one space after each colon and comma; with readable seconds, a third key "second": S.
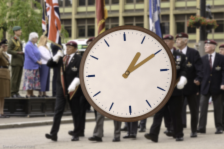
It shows {"hour": 1, "minute": 10}
